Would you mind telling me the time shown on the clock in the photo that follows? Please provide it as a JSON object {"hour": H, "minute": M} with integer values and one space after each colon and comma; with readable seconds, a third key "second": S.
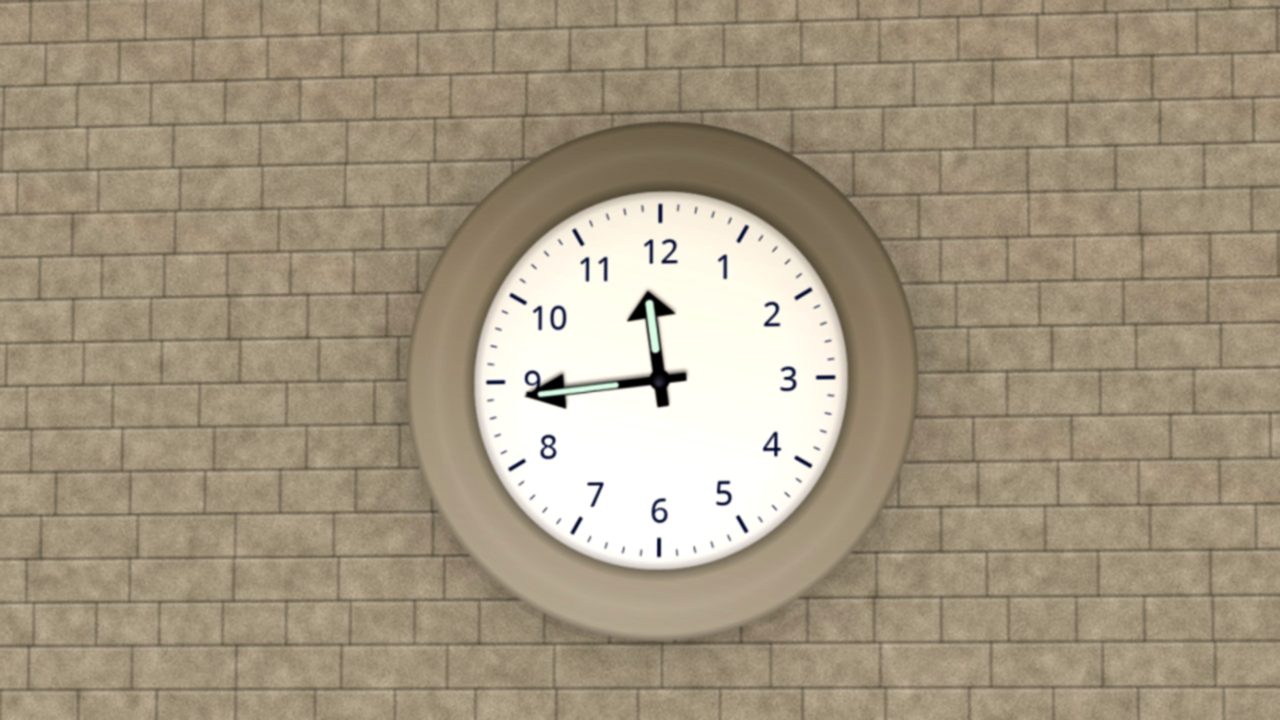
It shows {"hour": 11, "minute": 44}
